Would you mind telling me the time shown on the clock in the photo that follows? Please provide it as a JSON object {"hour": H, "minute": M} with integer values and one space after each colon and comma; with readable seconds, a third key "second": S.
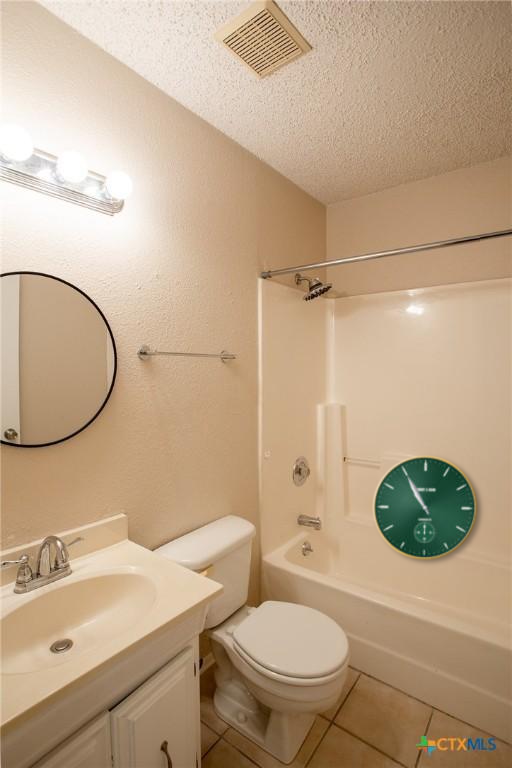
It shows {"hour": 10, "minute": 55}
